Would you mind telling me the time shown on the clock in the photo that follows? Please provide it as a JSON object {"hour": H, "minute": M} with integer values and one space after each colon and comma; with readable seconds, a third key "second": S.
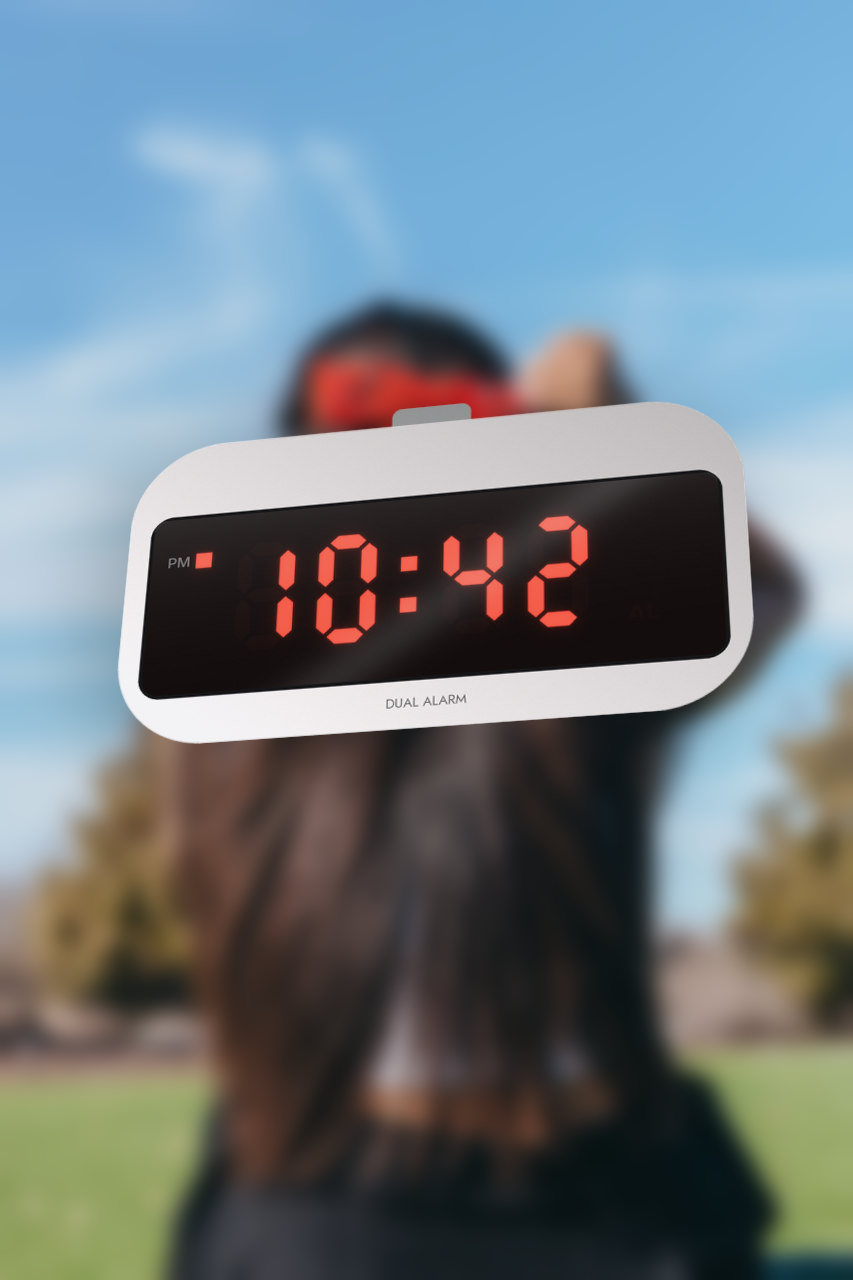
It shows {"hour": 10, "minute": 42}
